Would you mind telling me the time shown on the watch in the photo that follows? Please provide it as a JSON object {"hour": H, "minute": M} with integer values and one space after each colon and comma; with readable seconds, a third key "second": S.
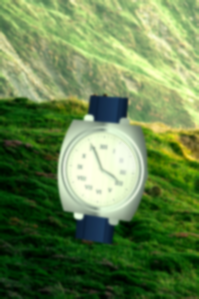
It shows {"hour": 3, "minute": 55}
